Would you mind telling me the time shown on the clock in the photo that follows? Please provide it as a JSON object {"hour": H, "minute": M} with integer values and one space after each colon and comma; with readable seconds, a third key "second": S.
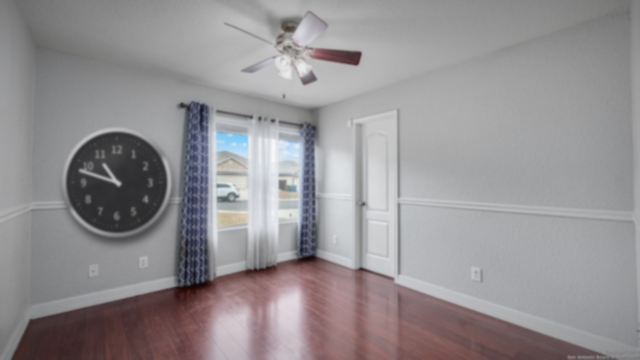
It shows {"hour": 10, "minute": 48}
